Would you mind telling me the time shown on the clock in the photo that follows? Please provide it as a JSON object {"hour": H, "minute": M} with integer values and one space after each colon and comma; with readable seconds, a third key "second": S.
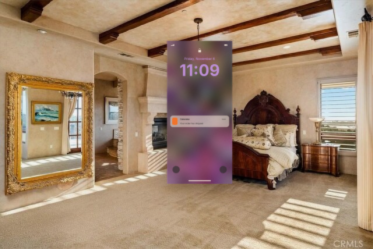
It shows {"hour": 11, "minute": 9}
